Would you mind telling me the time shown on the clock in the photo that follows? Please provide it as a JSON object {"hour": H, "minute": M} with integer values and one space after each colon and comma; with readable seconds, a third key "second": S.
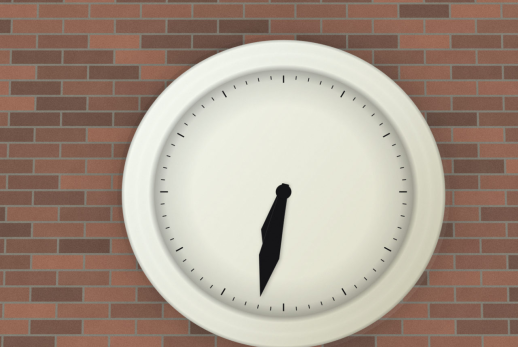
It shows {"hour": 6, "minute": 32}
